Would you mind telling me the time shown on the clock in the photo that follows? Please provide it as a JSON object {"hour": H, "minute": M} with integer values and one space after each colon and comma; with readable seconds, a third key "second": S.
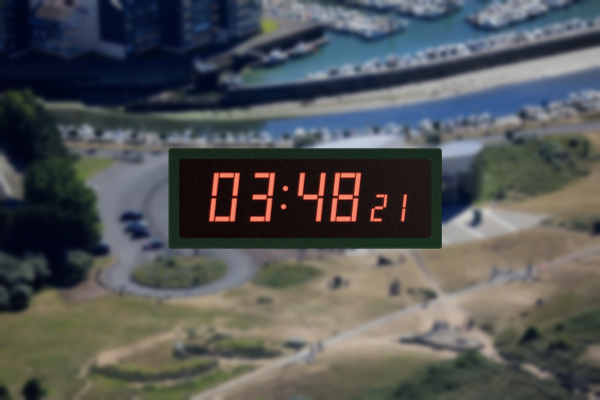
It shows {"hour": 3, "minute": 48, "second": 21}
